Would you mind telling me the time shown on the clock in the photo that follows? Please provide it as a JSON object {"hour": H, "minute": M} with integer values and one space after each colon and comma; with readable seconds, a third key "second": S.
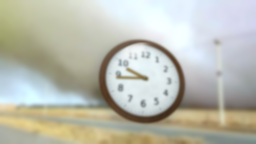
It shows {"hour": 9, "minute": 44}
